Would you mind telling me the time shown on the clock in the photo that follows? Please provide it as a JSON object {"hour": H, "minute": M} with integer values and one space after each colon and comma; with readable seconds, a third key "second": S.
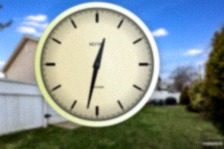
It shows {"hour": 12, "minute": 32}
